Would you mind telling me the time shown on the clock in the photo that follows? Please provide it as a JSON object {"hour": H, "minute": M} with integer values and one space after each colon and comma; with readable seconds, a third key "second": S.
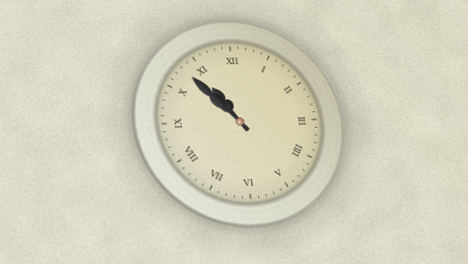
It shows {"hour": 10, "minute": 53}
